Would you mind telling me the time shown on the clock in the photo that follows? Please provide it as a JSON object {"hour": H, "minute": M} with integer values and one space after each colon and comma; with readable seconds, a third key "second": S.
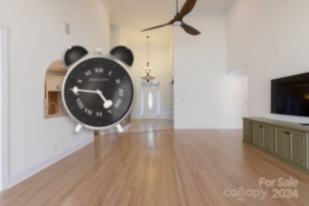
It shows {"hour": 4, "minute": 46}
